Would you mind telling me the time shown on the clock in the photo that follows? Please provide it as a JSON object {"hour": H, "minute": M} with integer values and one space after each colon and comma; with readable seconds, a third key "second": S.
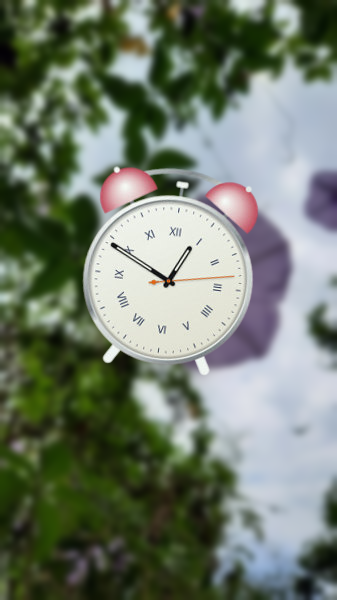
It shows {"hour": 12, "minute": 49, "second": 13}
